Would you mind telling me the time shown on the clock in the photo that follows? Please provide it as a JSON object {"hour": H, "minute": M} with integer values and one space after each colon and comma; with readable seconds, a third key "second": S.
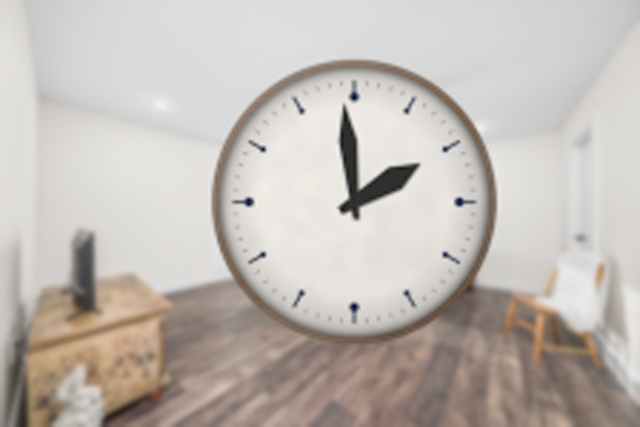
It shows {"hour": 1, "minute": 59}
